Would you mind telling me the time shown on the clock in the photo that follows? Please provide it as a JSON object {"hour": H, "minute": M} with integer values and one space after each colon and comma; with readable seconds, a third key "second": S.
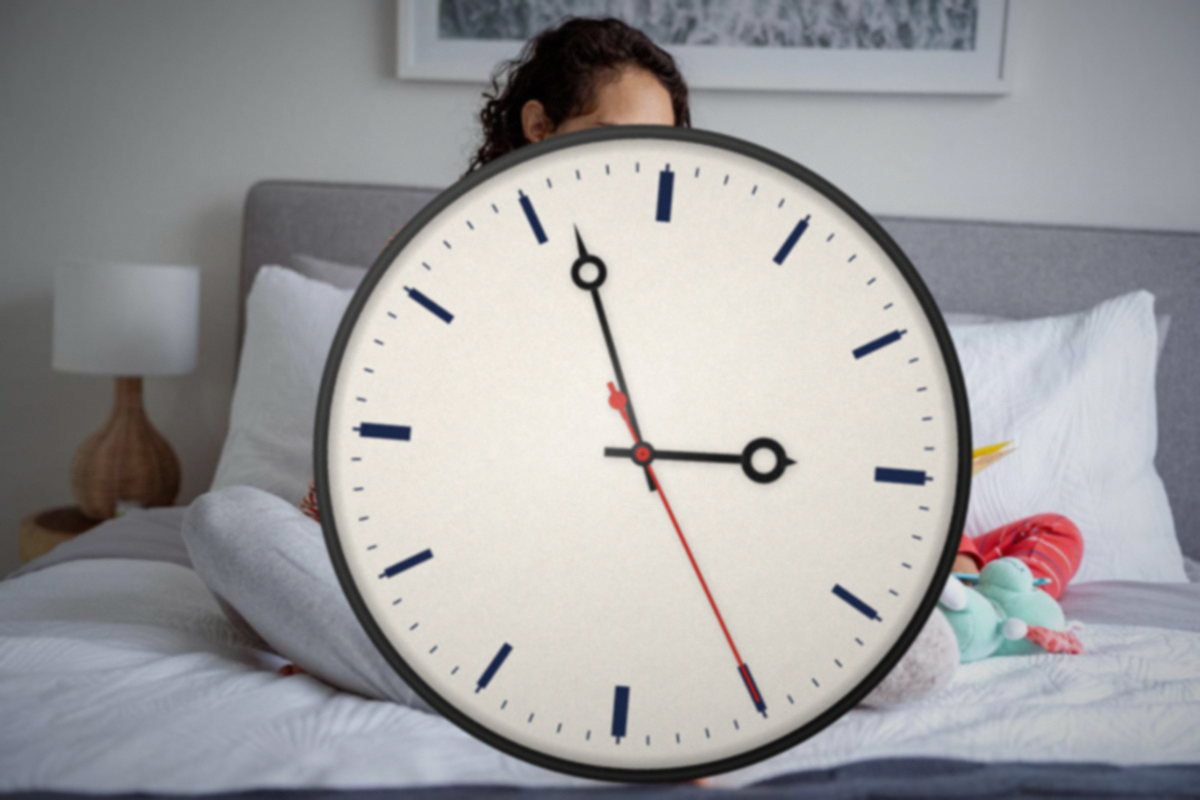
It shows {"hour": 2, "minute": 56, "second": 25}
